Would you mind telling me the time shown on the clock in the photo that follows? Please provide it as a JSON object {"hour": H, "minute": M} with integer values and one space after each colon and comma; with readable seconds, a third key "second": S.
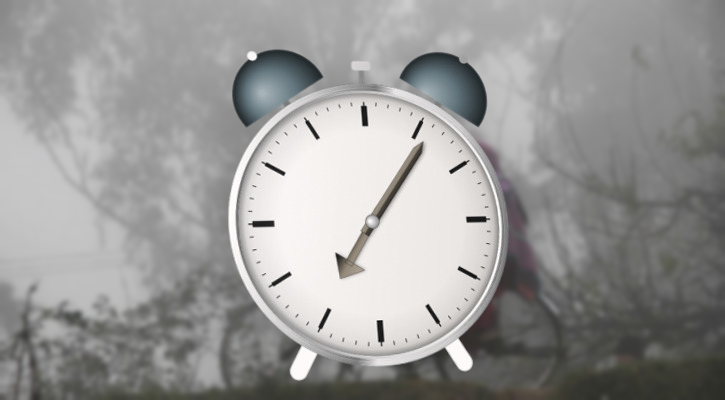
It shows {"hour": 7, "minute": 6}
